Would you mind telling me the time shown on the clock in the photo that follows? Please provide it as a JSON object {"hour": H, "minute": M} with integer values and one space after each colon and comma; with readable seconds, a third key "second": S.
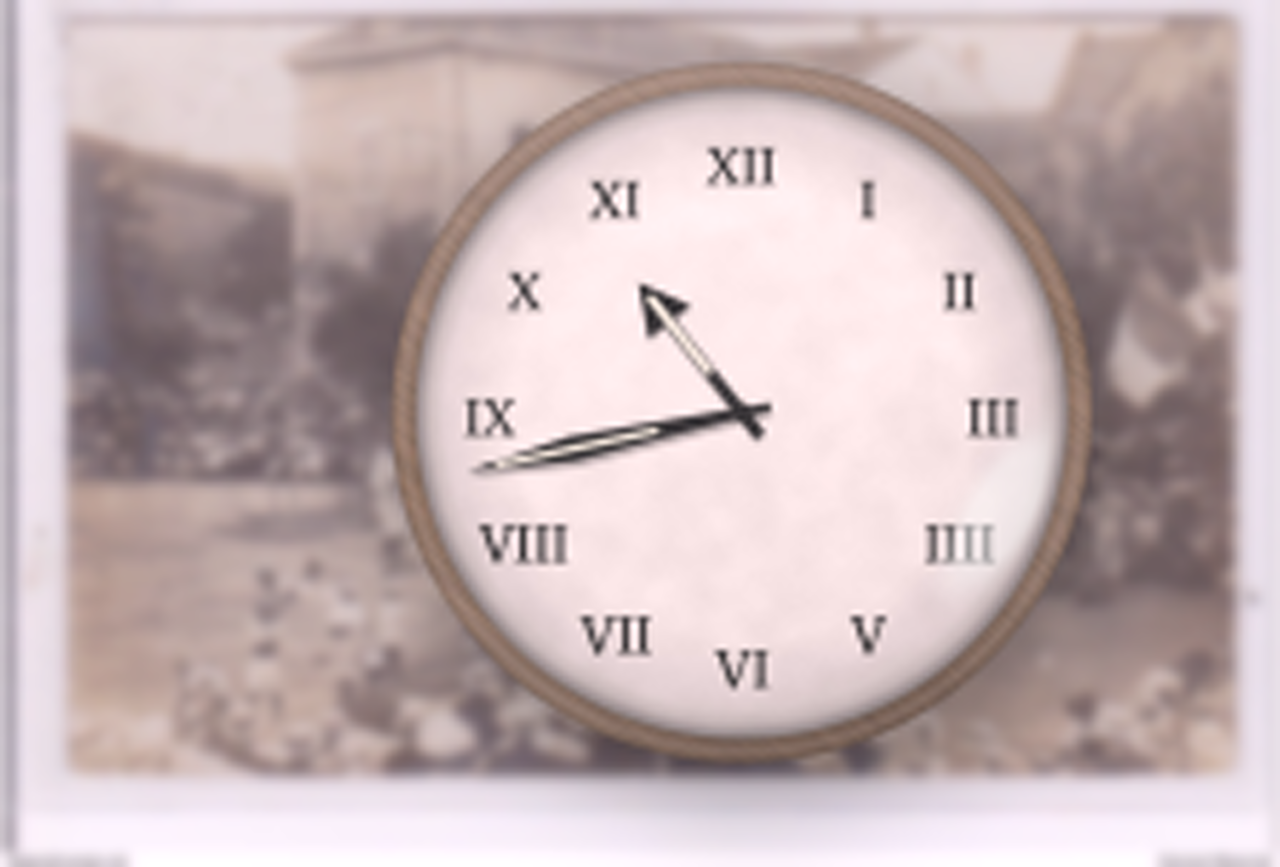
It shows {"hour": 10, "minute": 43}
